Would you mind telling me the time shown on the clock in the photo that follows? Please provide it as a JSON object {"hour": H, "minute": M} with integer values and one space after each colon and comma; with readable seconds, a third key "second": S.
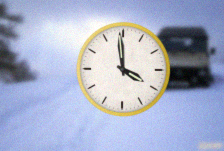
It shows {"hour": 3, "minute": 59}
